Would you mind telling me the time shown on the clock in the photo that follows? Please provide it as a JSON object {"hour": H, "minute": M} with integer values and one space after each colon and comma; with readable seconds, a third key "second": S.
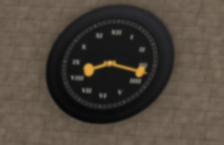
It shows {"hour": 8, "minute": 17}
